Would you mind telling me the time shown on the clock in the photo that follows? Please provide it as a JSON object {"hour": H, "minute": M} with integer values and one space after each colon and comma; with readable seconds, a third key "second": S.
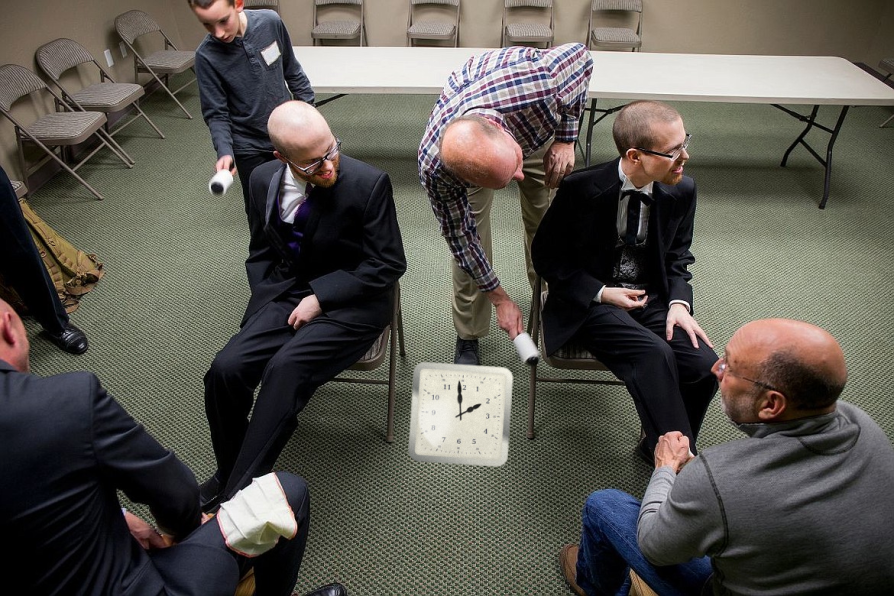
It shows {"hour": 1, "minute": 59}
